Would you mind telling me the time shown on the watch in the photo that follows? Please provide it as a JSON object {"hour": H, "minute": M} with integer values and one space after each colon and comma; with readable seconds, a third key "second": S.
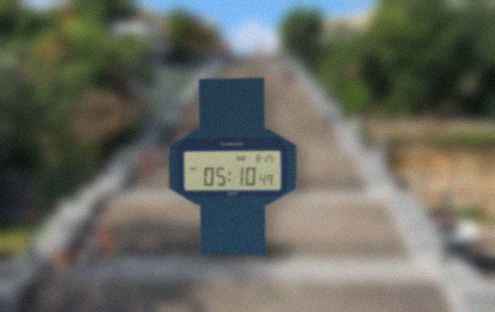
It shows {"hour": 5, "minute": 10}
